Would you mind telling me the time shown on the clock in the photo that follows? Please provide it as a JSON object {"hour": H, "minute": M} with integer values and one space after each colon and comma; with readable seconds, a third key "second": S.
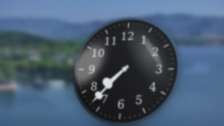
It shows {"hour": 7, "minute": 37}
